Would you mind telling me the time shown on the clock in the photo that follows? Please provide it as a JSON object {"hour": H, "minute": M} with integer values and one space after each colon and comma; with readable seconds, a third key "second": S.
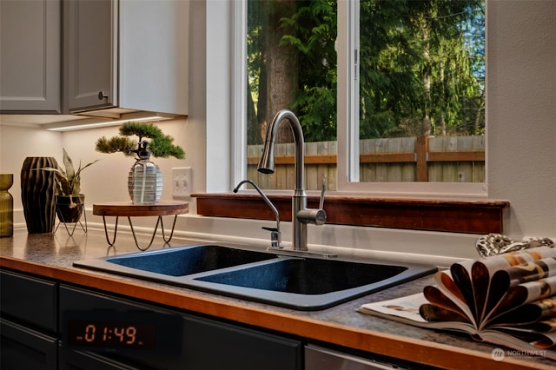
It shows {"hour": 1, "minute": 49}
